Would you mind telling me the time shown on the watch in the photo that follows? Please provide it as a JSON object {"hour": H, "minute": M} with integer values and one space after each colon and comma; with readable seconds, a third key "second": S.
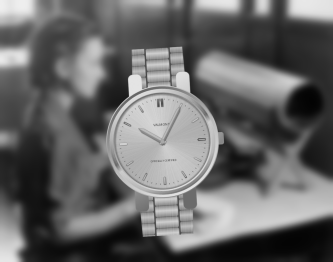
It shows {"hour": 10, "minute": 5}
